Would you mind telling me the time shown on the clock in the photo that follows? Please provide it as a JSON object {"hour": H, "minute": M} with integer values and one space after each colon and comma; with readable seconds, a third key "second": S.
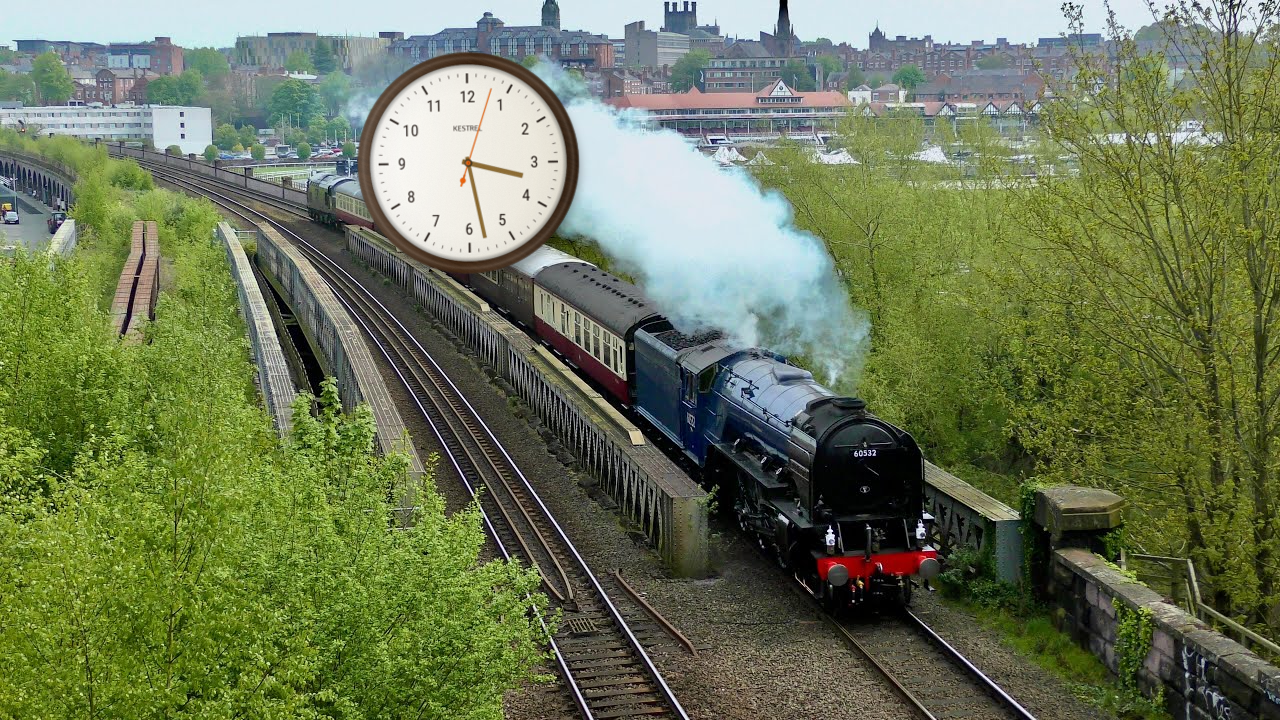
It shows {"hour": 3, "minute": 28, "second": 3}
